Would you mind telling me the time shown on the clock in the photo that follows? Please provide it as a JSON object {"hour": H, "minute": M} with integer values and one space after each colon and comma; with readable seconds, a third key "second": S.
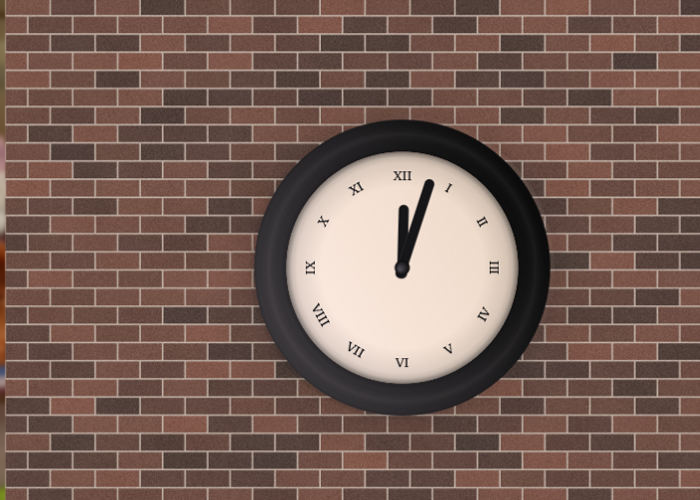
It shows {"hour": 12, "minute": 3}
